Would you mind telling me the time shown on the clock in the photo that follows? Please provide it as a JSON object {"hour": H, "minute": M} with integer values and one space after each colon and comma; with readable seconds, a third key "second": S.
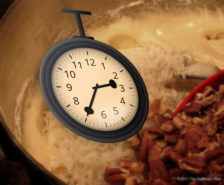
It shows {"hour": 2, "minute": 35}
